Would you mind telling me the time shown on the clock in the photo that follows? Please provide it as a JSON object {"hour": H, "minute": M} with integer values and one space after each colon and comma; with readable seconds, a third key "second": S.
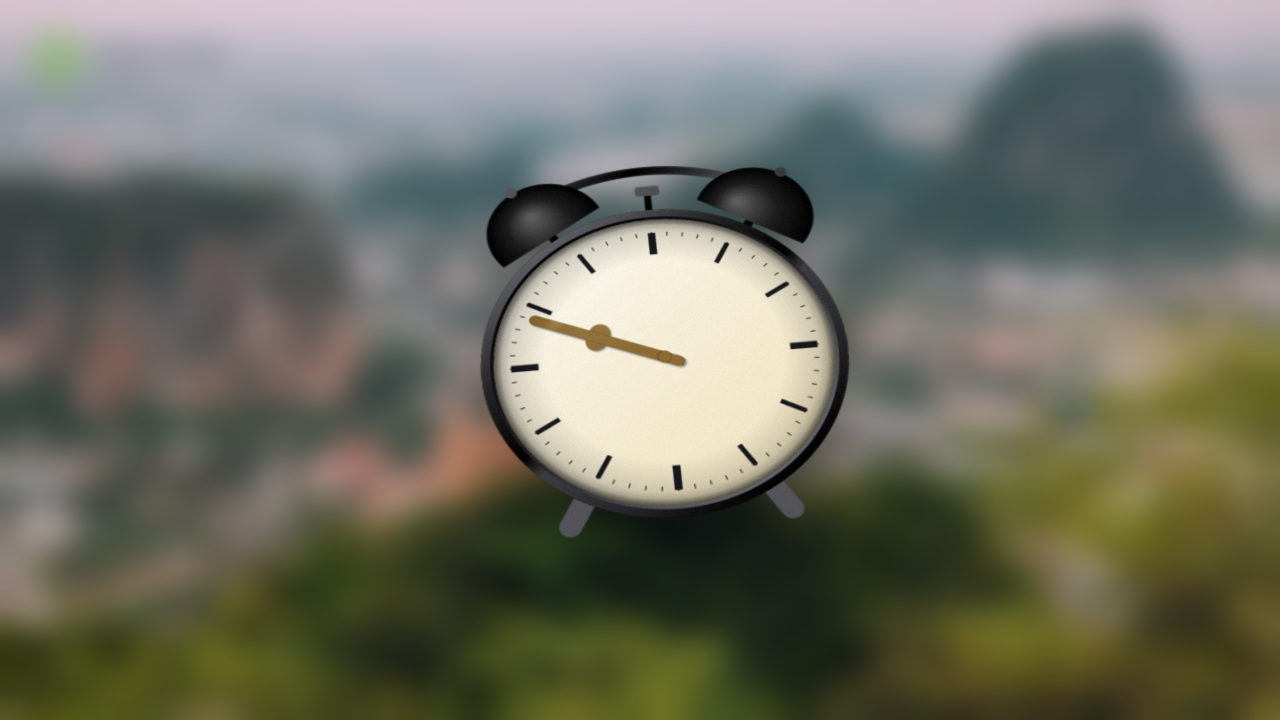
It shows {"hour": 9, "minute": 49}
